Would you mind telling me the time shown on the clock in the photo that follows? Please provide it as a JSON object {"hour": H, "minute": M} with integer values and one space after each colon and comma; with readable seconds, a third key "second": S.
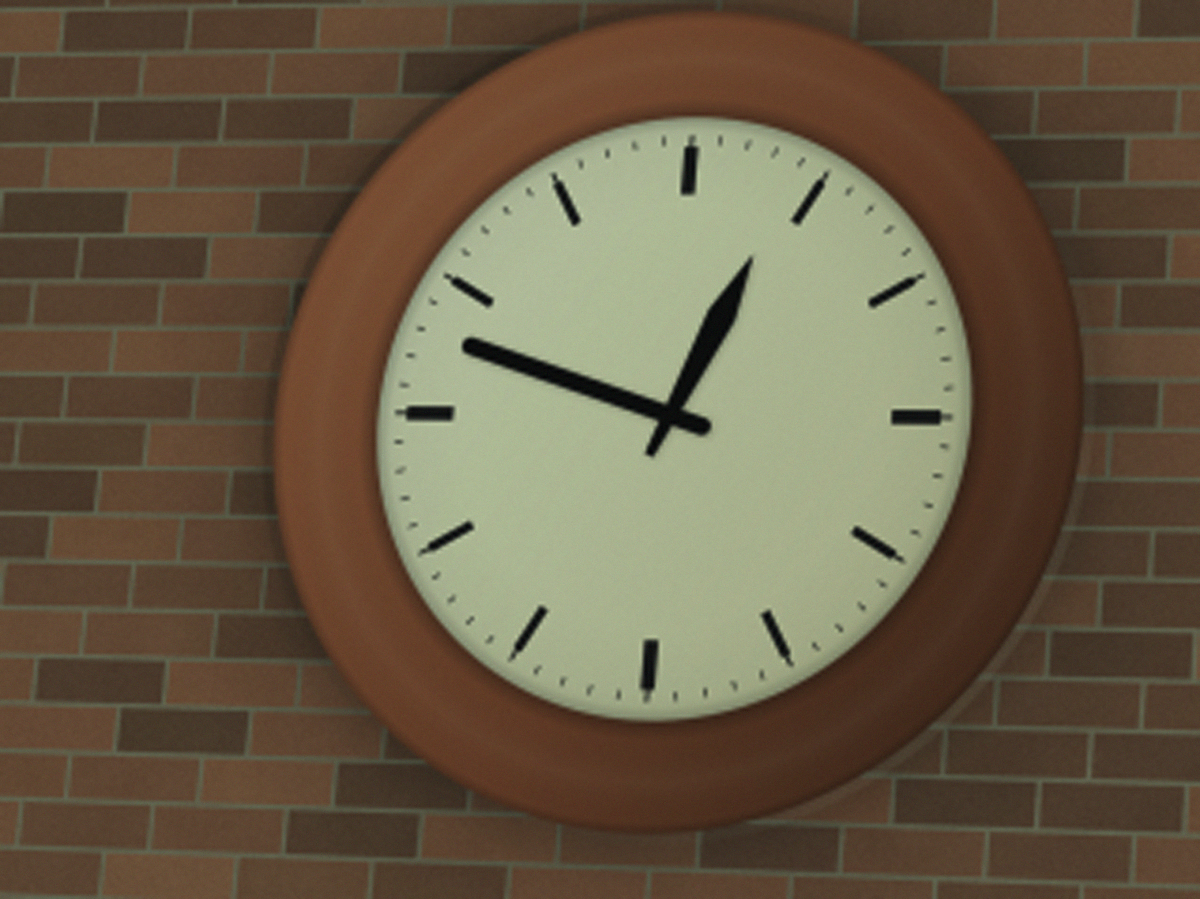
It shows {"hour": 12, "minute": 48}
